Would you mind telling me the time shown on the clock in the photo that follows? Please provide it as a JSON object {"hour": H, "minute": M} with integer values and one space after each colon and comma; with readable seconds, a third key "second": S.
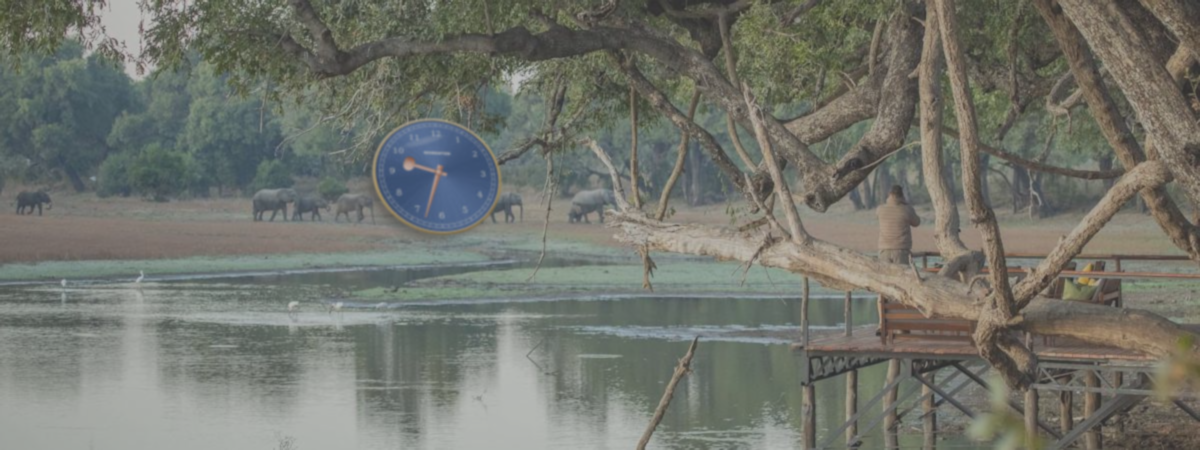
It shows {"hour": 9, "minute": 33}
